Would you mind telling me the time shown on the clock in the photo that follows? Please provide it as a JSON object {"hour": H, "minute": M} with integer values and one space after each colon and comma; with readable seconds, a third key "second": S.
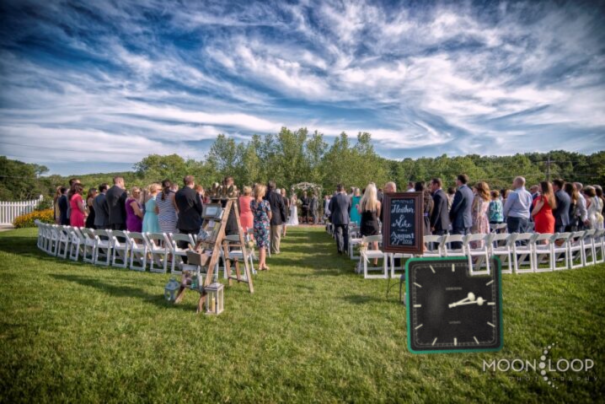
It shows {"hour": 2, "minute": 14}
